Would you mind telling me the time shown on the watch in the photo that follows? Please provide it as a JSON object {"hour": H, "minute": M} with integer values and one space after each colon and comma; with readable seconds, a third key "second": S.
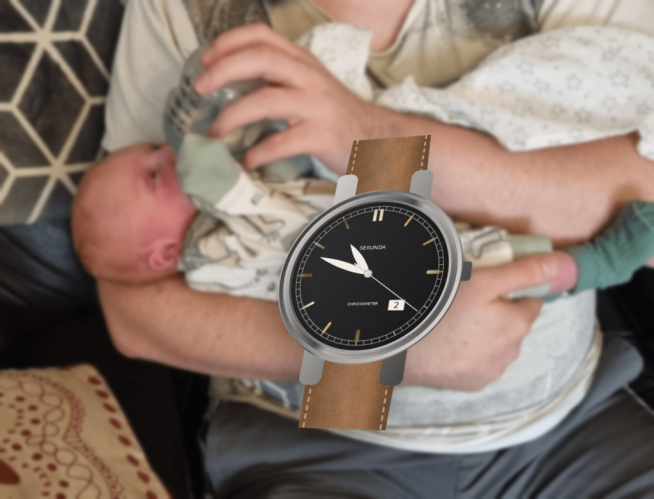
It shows {"hour": 10, "minute": 48, "second": 21}
